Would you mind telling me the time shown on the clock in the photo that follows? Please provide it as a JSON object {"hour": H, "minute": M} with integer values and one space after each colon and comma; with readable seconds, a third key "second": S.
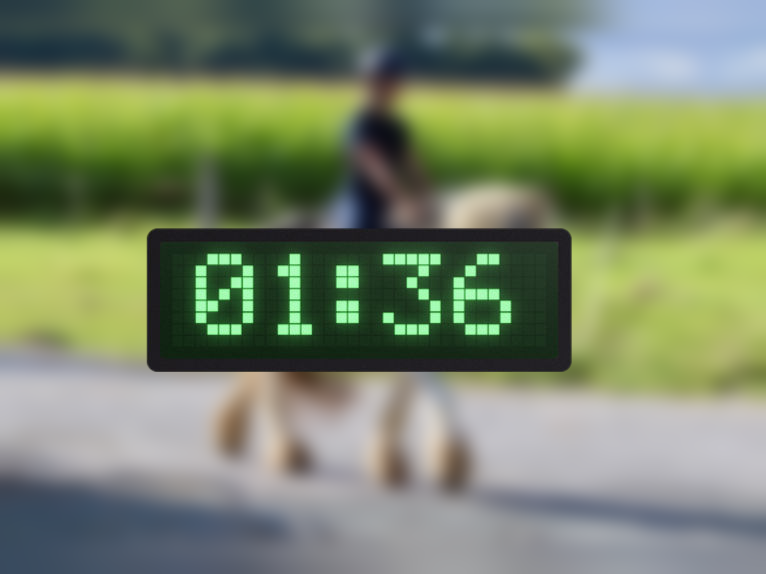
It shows {"hour": 1, "minute": 36}
